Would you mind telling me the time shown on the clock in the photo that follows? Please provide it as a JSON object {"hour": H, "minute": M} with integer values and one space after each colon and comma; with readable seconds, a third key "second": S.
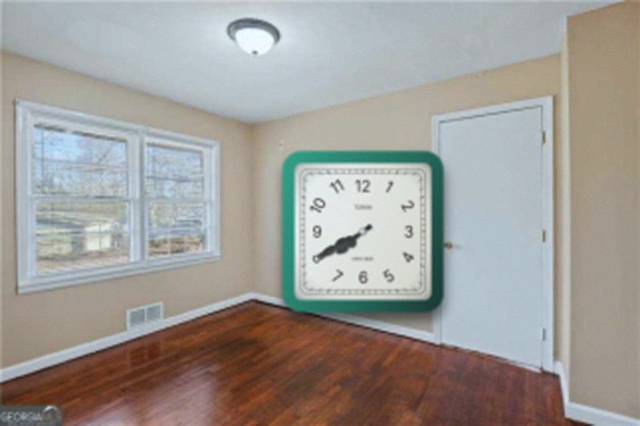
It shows {"hour": 7, "minute": 40}
